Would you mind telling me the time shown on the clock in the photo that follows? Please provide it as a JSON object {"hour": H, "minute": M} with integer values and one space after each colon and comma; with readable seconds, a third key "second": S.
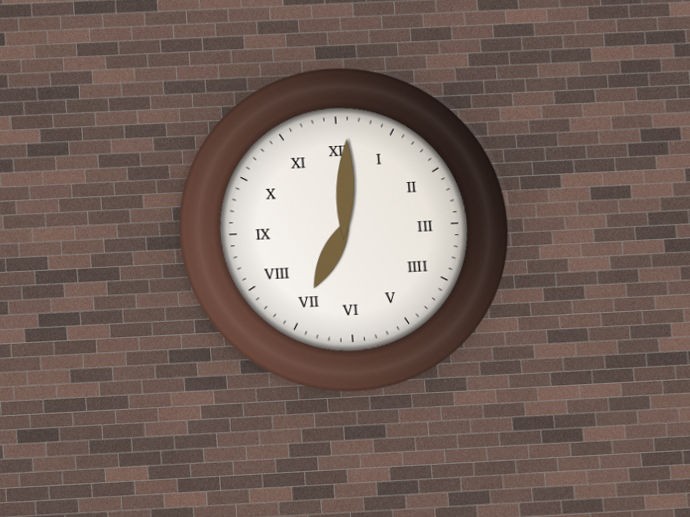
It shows {"hour": 7, "minute": 1}
